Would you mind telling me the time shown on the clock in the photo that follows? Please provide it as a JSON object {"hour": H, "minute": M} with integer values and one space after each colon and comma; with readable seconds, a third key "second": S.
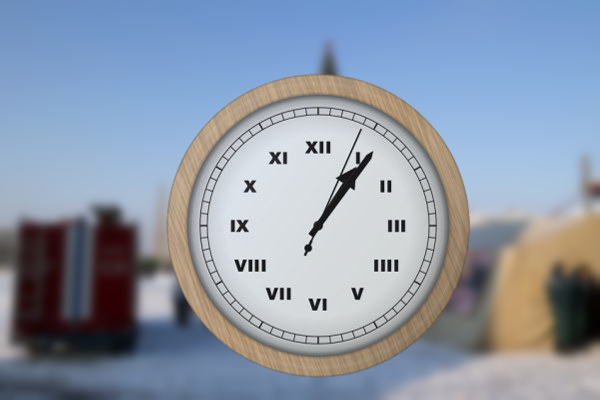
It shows {"hour": 1, "minute": 6, "second": 4}
